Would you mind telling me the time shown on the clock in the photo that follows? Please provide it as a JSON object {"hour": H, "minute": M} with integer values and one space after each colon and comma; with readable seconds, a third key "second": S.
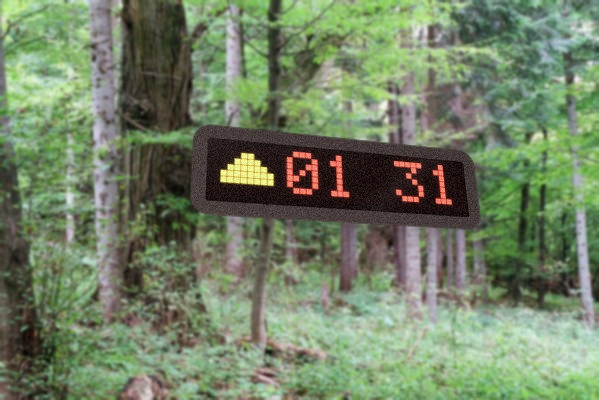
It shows {"hour": 1, "minute": 31}
